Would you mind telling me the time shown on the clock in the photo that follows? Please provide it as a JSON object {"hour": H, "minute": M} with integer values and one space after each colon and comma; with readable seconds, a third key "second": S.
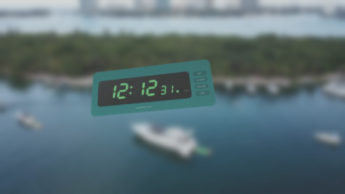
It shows {"hour": 12, "minute": 12, "second": 31}
